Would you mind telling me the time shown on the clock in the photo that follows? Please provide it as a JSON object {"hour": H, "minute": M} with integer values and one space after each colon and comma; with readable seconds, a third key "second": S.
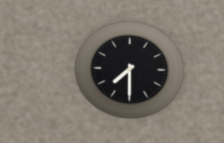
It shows {"hour": 7, "minute": 30}
